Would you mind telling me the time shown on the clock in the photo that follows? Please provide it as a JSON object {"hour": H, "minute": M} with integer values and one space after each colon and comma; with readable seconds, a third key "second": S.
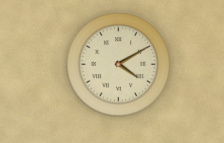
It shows {"hour": 4, "minute": 10}
